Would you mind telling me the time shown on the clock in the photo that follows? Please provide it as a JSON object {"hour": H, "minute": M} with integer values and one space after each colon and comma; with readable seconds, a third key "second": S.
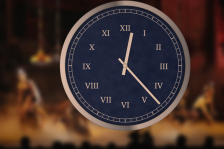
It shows {"hour": 12, "minute": 23}
